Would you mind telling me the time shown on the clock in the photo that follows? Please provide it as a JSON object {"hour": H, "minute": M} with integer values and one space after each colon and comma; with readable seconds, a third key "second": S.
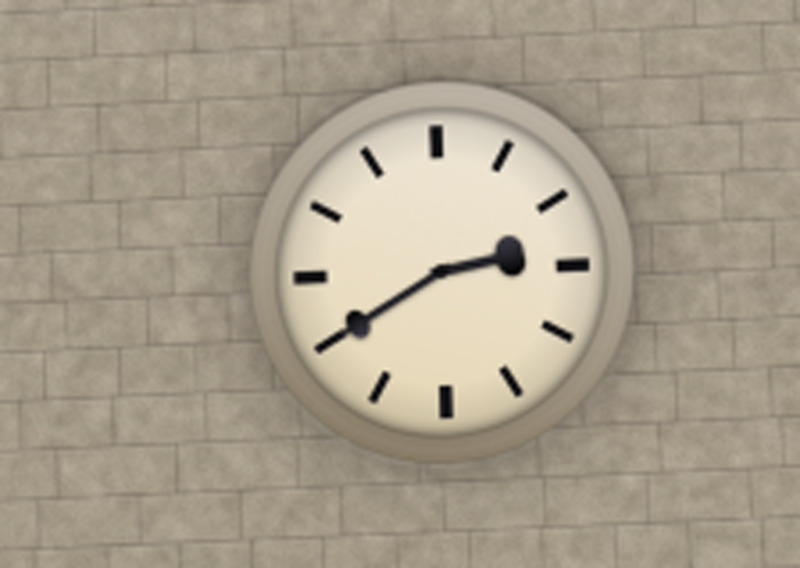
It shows {"hour": 2, "minute": 40}
